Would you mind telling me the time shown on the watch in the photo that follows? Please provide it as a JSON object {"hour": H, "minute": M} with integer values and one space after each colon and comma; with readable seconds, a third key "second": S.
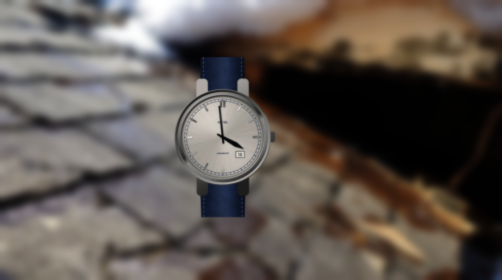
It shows {"hour": 3, "minute": 59}
